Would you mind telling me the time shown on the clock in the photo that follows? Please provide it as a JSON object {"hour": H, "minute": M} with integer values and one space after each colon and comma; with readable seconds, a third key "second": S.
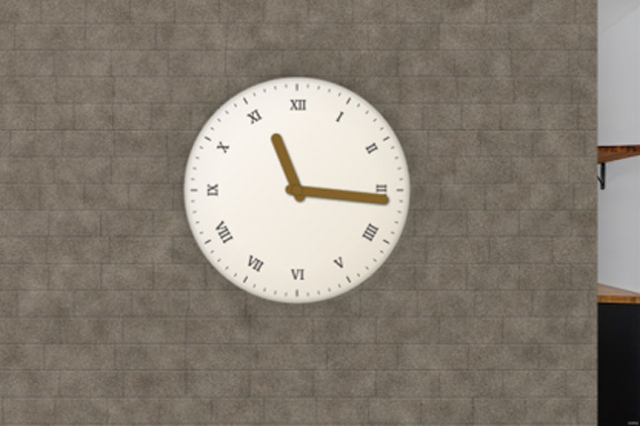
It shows {"hour": 11, "minute": 16}
